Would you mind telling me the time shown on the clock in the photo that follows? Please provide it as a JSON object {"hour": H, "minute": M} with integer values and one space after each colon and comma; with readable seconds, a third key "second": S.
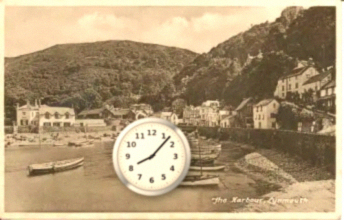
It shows {"hour": 8, "minute": 7}
